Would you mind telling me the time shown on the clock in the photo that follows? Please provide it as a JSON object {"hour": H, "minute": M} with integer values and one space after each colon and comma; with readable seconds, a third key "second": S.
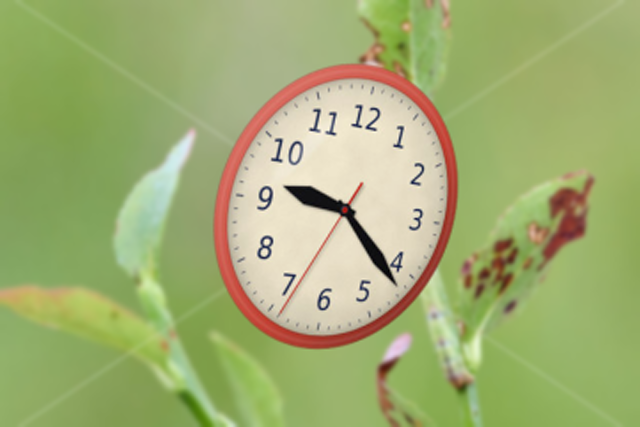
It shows {"hour": 9, "minute": 21, "second": 34}
